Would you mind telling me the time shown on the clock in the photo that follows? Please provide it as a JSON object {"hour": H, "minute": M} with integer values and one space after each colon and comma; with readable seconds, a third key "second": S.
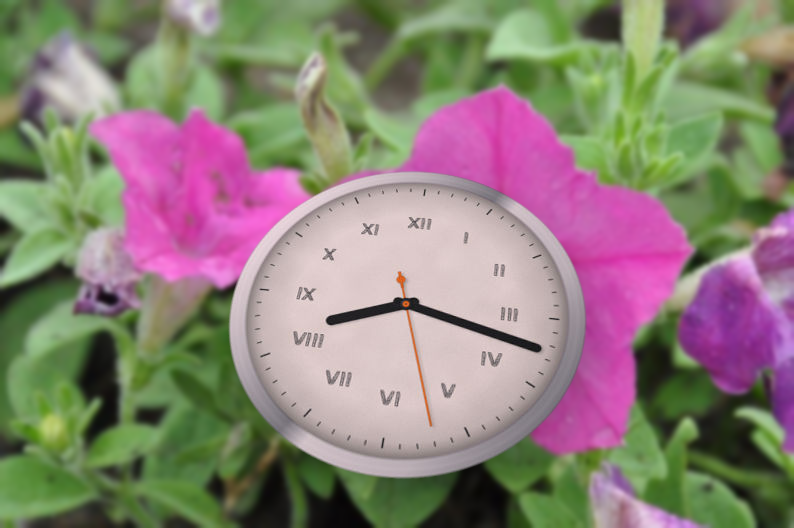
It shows {"hour": 8, "minute": 17, "second": 27}
